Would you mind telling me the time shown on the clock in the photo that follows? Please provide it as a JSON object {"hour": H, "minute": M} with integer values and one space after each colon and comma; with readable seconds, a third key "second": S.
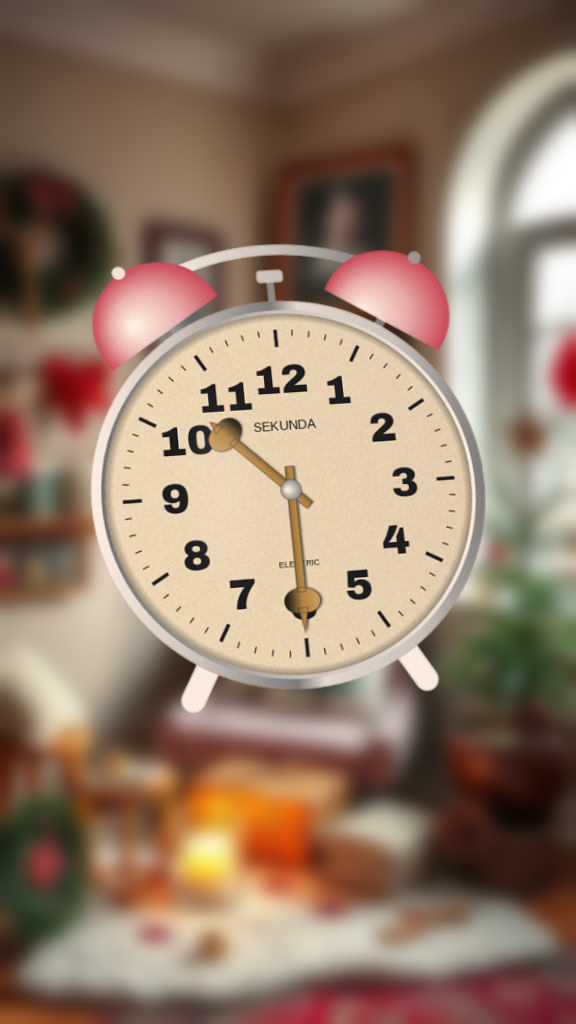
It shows {"hour": 10, "minute": 30}
